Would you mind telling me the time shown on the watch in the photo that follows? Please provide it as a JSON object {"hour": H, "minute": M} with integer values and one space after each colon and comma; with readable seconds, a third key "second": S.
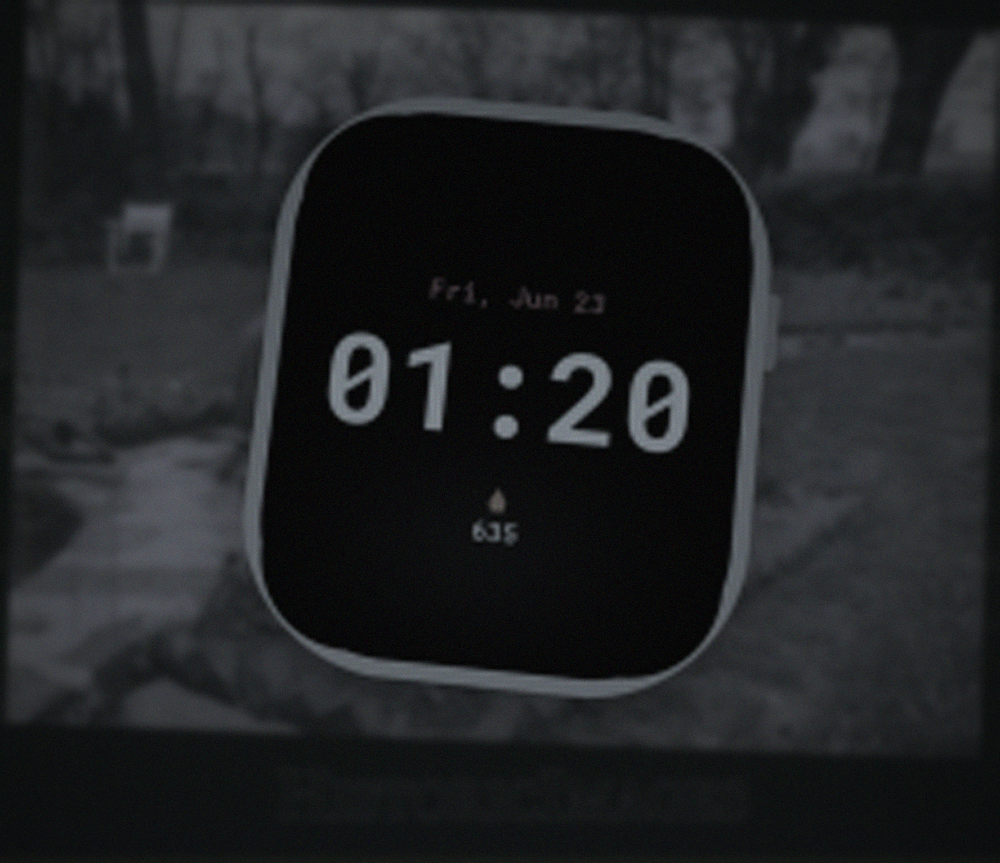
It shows {"hour": 1, "minute": 20}
